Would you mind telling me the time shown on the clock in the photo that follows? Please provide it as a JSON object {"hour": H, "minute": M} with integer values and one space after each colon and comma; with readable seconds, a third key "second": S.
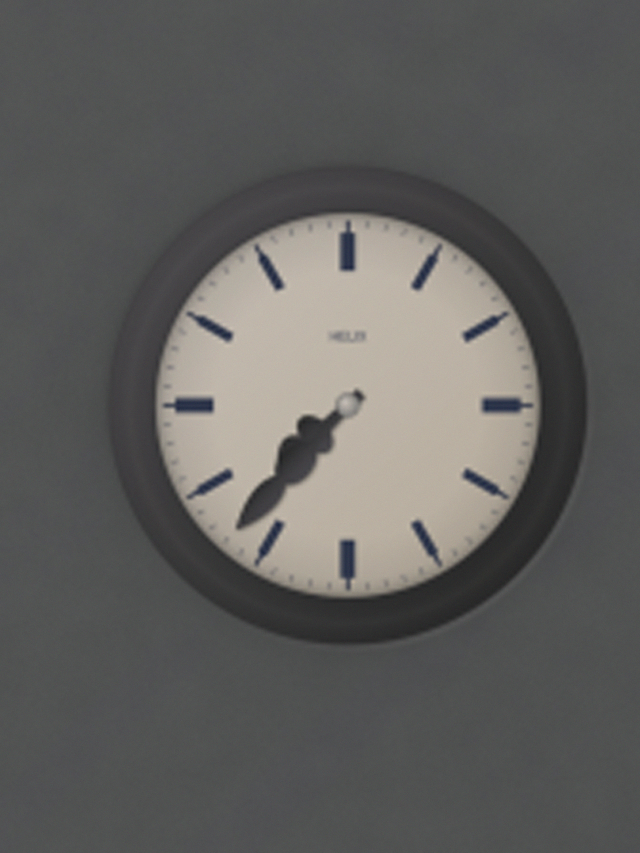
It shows {"hour": 7, "minute": 37}
